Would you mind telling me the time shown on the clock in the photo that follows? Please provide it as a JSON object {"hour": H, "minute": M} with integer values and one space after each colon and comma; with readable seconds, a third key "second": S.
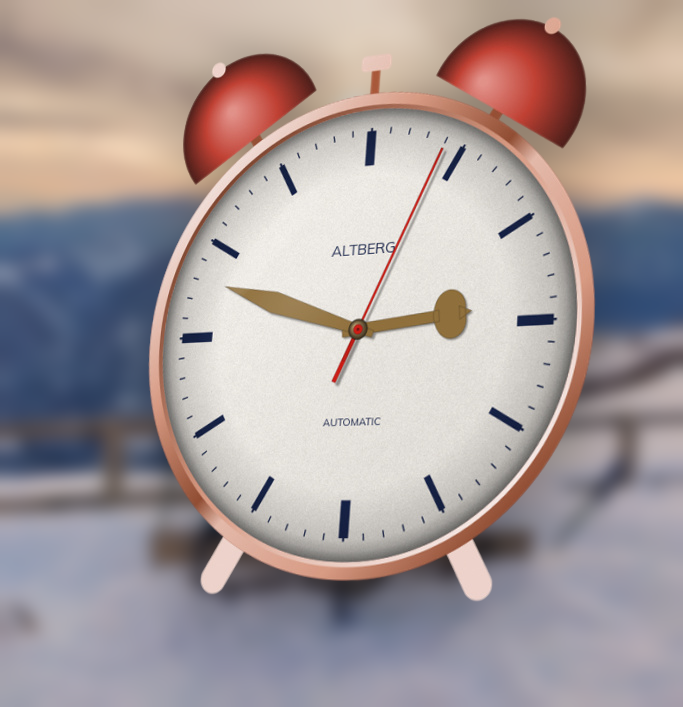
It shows {"hour": 2, "minute": 48, "second": 4}
